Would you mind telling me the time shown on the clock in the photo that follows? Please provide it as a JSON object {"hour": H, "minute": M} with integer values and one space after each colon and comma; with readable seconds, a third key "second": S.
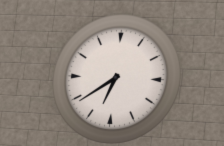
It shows {"hour": 6, "minute": 39}
